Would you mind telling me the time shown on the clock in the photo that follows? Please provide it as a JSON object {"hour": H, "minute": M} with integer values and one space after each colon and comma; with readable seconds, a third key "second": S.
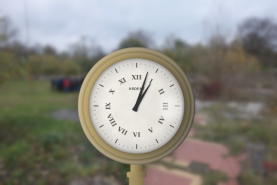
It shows {"hour": 1, "minute": 3}
